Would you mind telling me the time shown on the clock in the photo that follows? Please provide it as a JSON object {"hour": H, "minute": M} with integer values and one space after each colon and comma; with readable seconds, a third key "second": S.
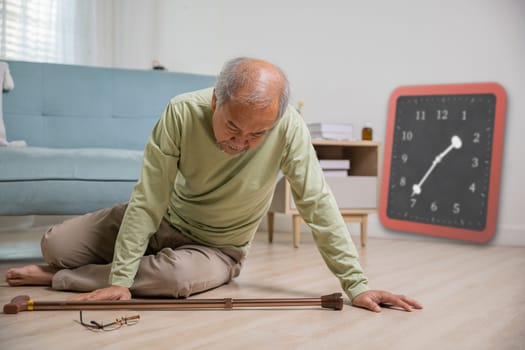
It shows {"hour": 1, "minute": 36}
